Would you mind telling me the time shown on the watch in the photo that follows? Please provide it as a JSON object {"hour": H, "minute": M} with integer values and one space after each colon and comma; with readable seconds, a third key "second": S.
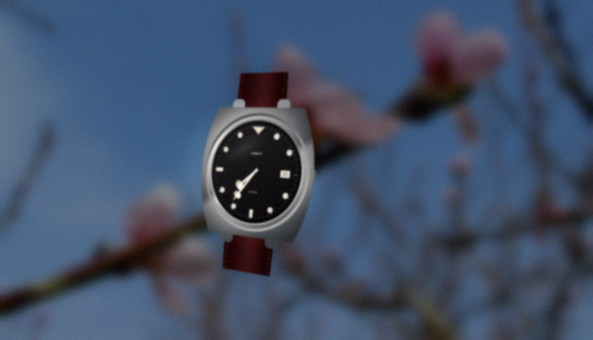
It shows {"hour": 7, "minute": 36}
